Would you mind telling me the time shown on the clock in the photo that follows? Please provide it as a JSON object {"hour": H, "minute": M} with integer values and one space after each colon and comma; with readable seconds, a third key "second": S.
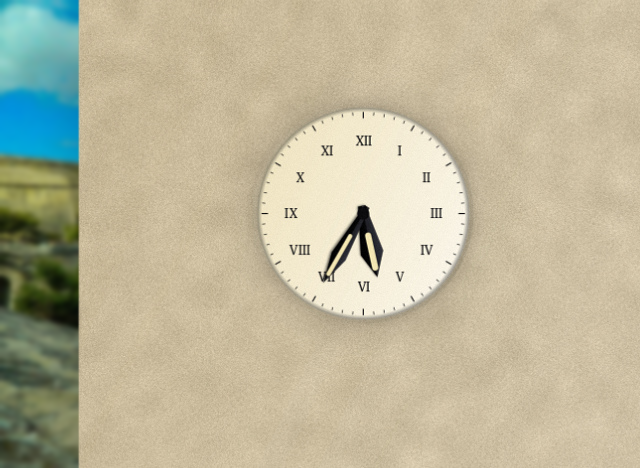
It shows {"hour": 5, "minute": 35}
